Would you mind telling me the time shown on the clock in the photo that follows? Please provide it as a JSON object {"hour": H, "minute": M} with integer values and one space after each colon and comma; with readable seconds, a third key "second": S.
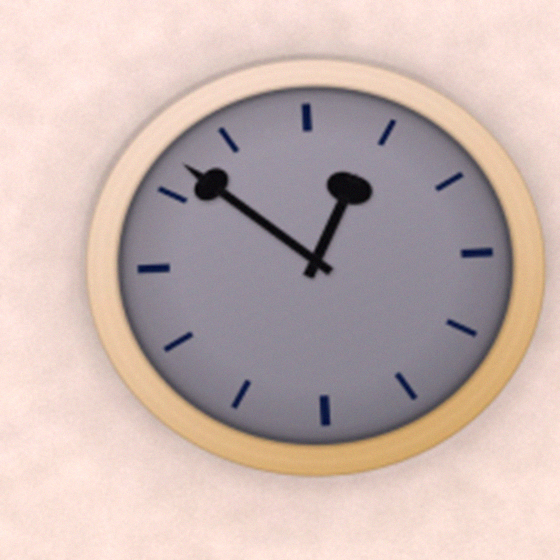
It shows {"hour": 12, "minute": 52}
